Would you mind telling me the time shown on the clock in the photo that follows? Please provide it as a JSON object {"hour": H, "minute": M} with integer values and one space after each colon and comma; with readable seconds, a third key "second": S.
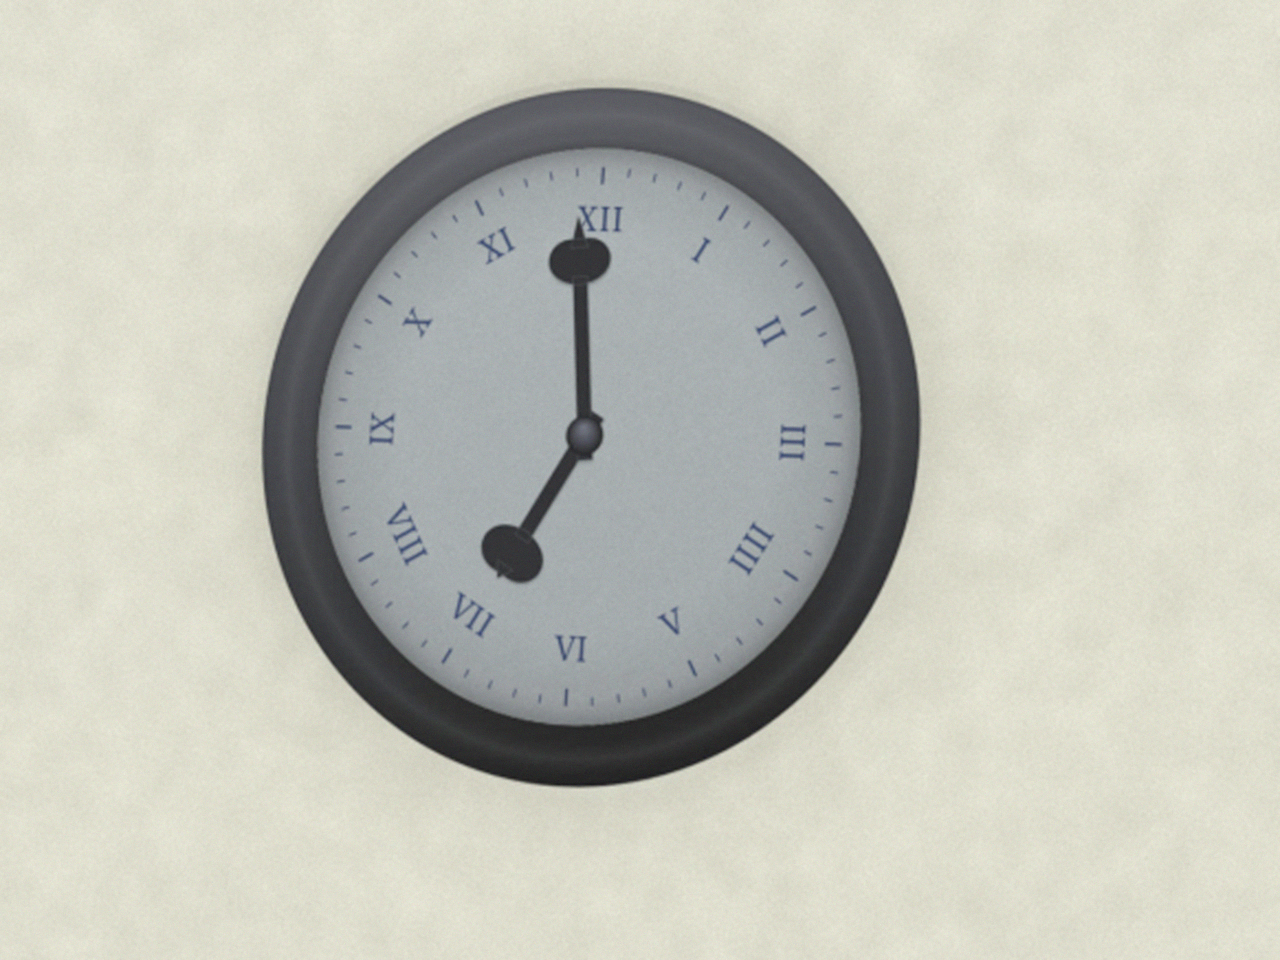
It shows {"hour": 6, "minute": 59}
